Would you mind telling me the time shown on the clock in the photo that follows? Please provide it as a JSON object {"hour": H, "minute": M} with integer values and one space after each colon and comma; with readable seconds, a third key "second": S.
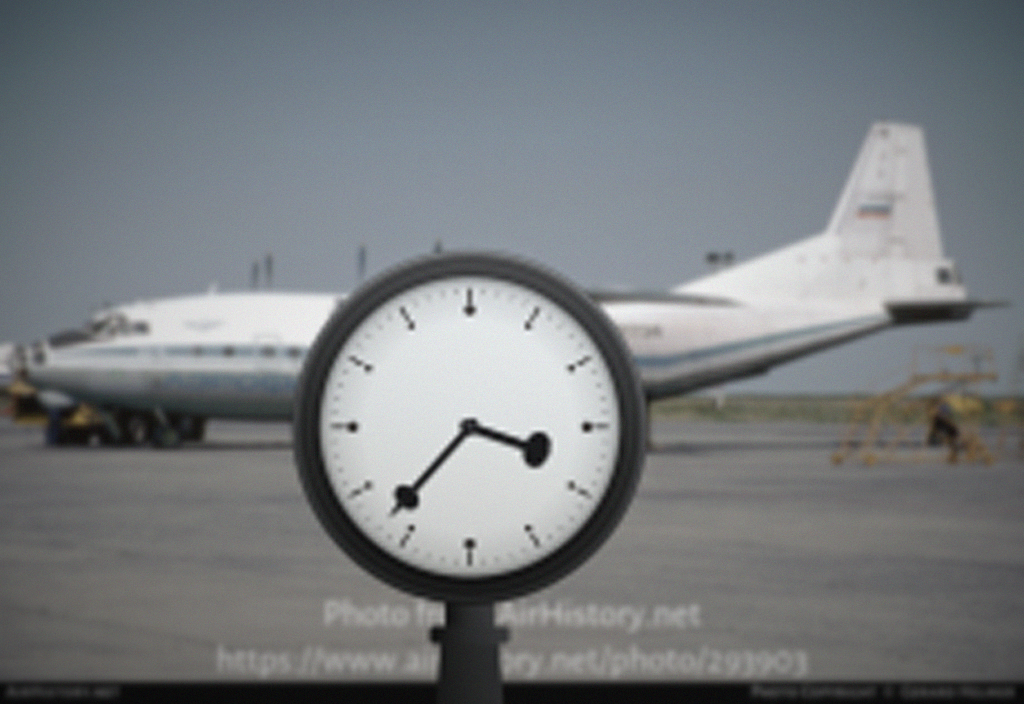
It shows {"hour": 3, "minute": 37}
